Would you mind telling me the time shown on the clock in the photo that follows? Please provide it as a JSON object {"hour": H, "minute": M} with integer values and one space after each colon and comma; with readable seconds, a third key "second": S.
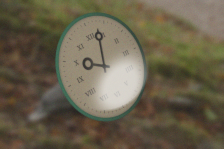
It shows {"hour": 10, "minute": 3}
